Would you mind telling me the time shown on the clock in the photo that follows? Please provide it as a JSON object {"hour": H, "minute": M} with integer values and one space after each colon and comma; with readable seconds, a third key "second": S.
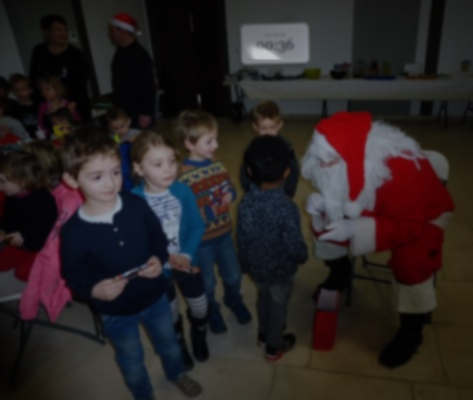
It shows {"hour": 0, "minute": 36}
